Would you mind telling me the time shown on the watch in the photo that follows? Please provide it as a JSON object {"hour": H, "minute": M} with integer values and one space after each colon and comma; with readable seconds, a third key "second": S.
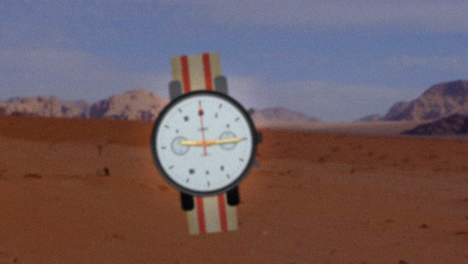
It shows {"hour": 9, "minute": 15}
